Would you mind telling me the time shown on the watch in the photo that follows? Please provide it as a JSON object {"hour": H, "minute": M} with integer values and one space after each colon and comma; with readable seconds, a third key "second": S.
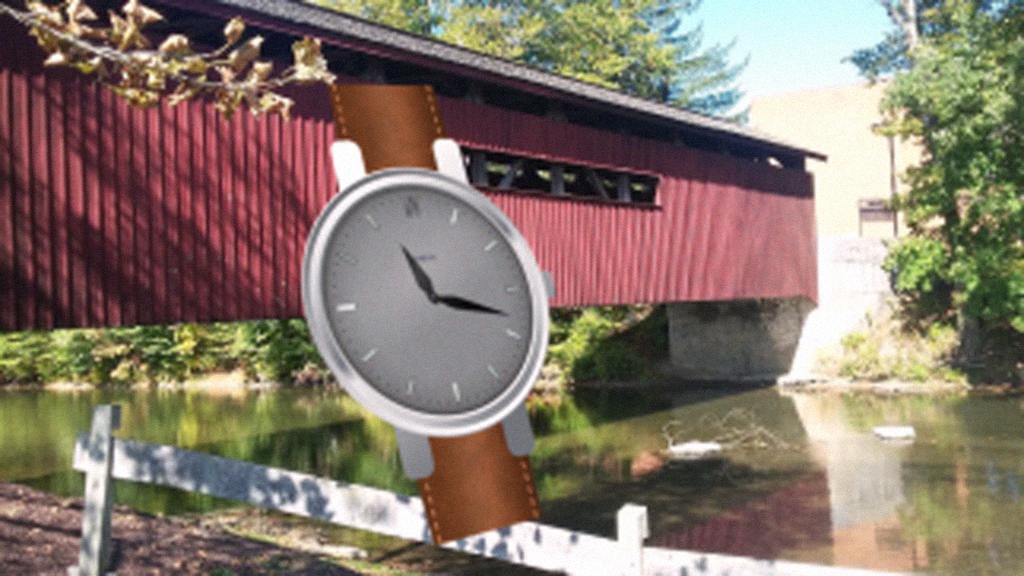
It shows {"hour": 11, "minute": 18}
